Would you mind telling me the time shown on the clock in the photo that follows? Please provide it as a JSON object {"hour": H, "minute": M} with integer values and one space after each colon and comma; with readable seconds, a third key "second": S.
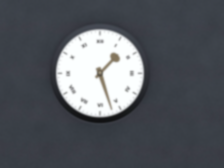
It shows {"hour": 1, "minute": 27}
